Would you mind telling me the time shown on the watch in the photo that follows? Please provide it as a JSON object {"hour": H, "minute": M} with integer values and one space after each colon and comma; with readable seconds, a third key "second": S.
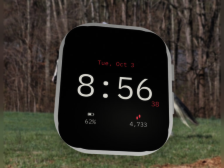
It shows {"hour": 8, "minute": 56}
